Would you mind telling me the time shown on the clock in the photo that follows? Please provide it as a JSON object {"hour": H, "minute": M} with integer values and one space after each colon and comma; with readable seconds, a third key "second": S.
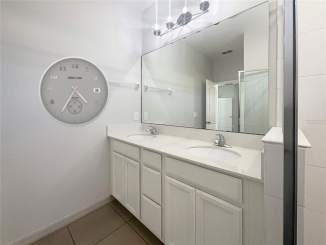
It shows {"hour": 4, "minute": 35}
